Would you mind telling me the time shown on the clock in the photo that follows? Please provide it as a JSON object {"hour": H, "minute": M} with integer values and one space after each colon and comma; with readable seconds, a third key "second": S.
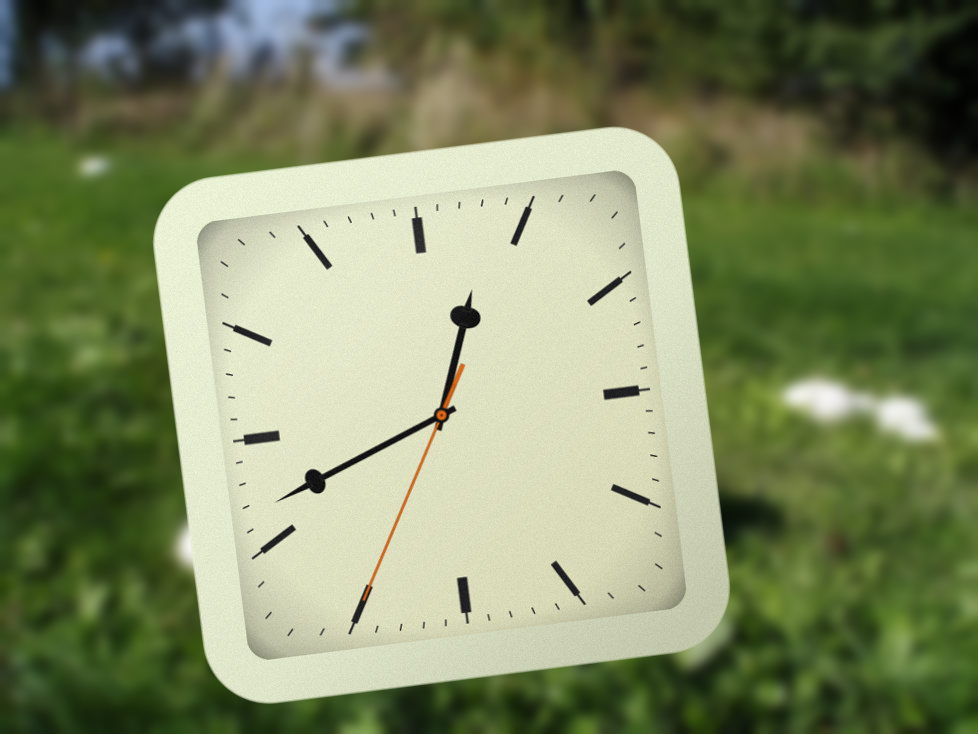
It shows {"hour": 12, "minute": 41, "second": 35}
